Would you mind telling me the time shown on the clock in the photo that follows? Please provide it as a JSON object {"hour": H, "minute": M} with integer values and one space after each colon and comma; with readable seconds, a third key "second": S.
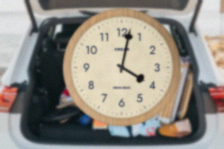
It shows {"hour": 4, "minute": 2}
